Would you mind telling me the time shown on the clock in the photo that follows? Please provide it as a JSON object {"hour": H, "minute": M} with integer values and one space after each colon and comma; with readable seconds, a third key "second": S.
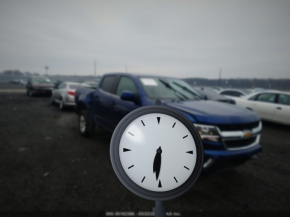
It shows {"hour": 6, "minute": 31}
